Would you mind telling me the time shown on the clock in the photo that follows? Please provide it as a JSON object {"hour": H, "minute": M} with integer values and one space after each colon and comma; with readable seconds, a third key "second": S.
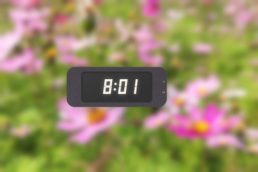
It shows {"hour": 8, "minute": 1}
